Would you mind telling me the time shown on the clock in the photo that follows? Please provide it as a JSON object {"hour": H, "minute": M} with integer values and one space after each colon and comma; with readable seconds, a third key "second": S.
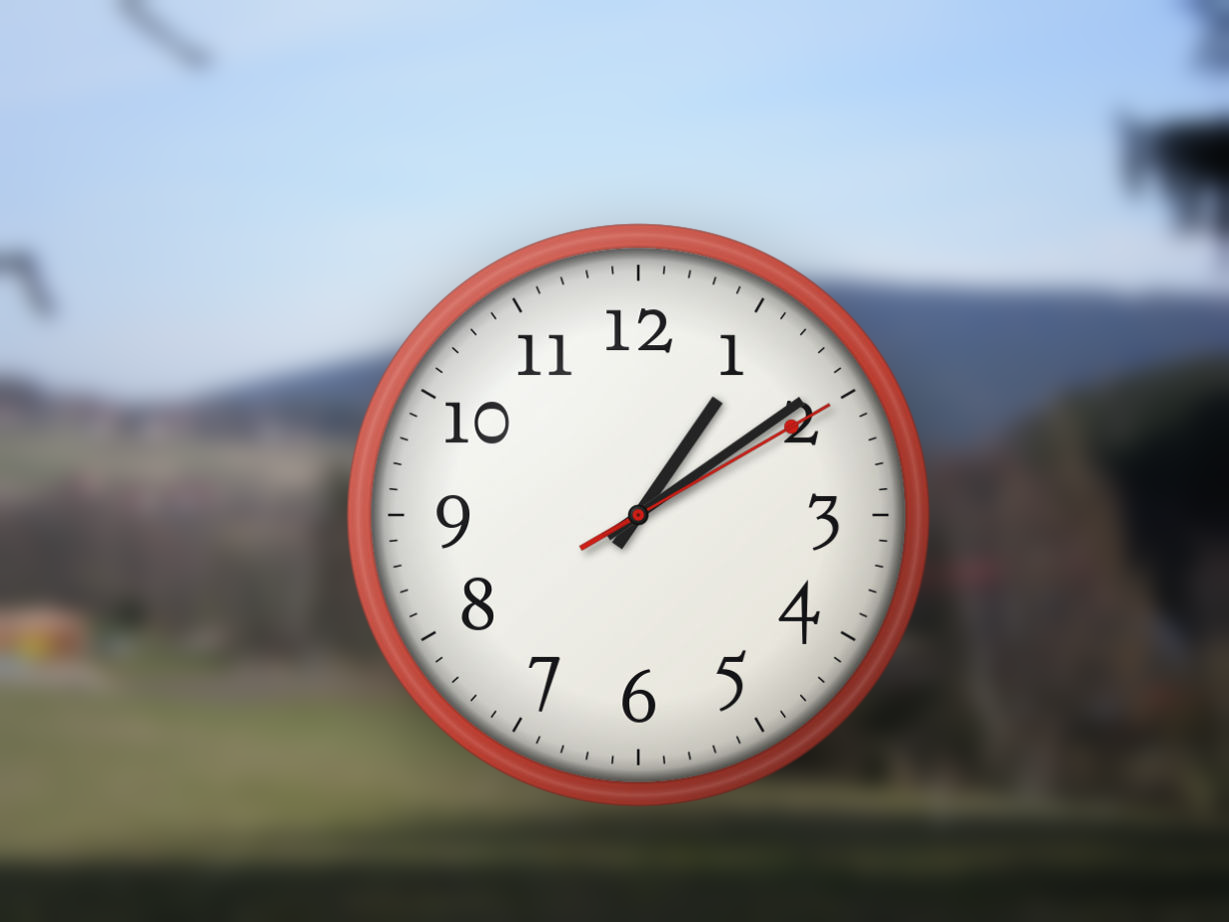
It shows {"hour": 1, "minute": 9, "second": 10}
